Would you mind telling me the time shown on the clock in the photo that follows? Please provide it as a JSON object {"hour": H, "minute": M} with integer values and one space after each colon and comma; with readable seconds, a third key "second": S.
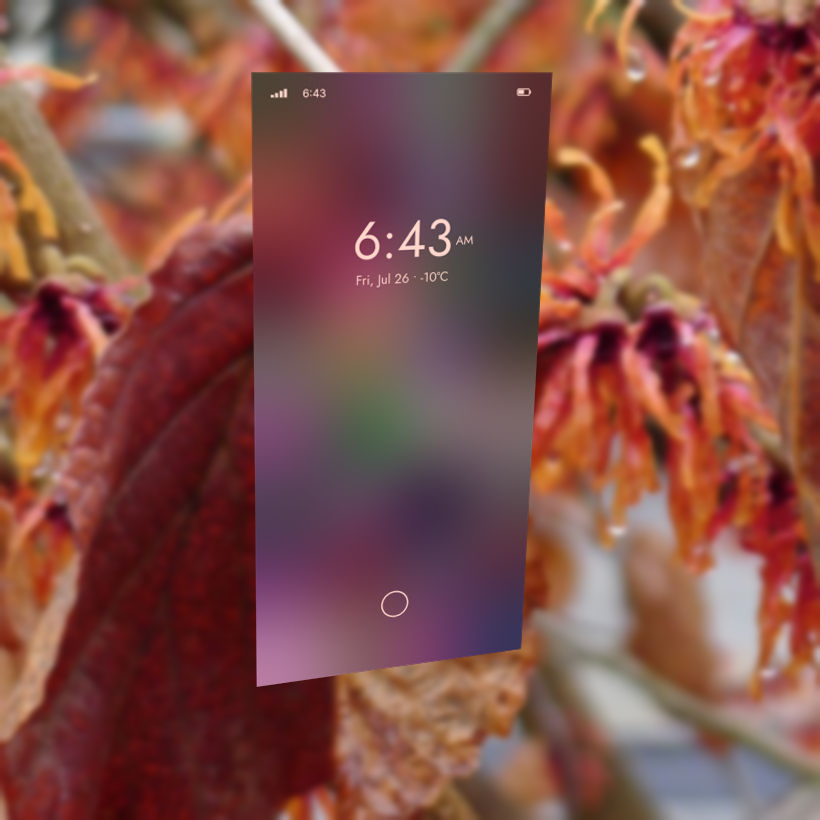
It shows {"hour": 6, "minute": 43}
